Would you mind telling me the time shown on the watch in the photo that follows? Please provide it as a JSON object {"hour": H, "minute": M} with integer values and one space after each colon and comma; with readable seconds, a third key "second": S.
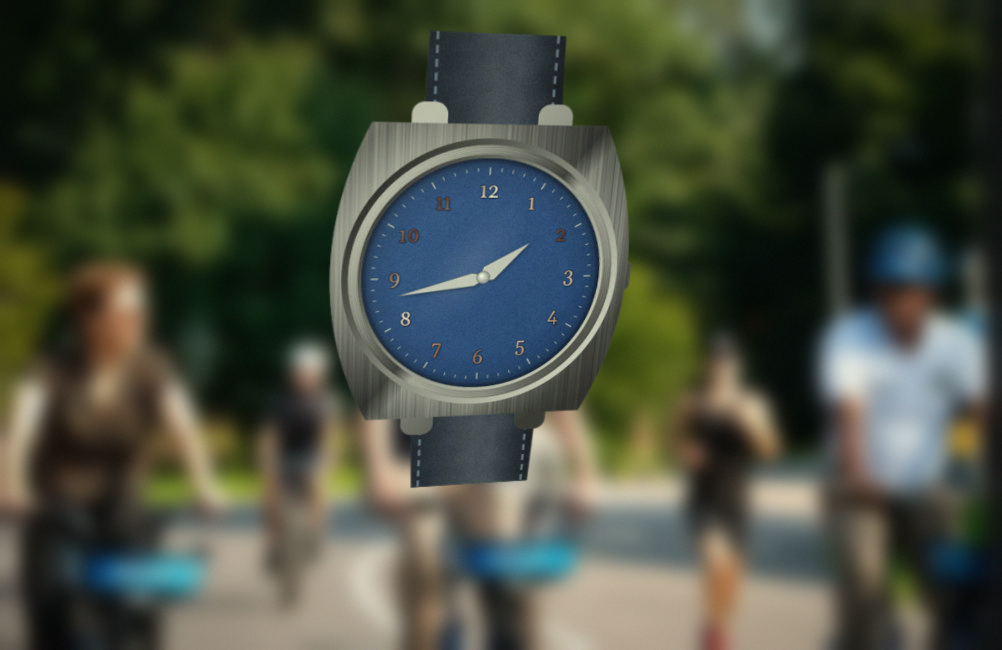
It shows {"hour": 1, "minute": 43}
